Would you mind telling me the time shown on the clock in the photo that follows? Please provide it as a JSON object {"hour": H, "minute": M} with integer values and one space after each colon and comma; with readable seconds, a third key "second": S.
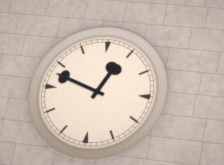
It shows {"hour": 12, "minute": 48}
